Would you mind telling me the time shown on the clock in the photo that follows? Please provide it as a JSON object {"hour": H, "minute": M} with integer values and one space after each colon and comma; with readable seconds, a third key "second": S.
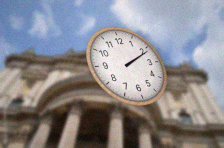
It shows {"hour": 2, "minute": 11}
